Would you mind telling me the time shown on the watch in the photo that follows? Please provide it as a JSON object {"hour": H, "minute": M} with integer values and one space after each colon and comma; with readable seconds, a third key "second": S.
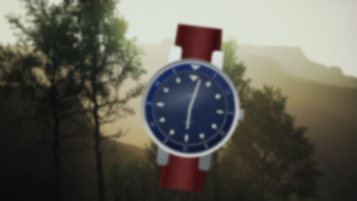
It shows {"hour": 6, "minute": 2}
